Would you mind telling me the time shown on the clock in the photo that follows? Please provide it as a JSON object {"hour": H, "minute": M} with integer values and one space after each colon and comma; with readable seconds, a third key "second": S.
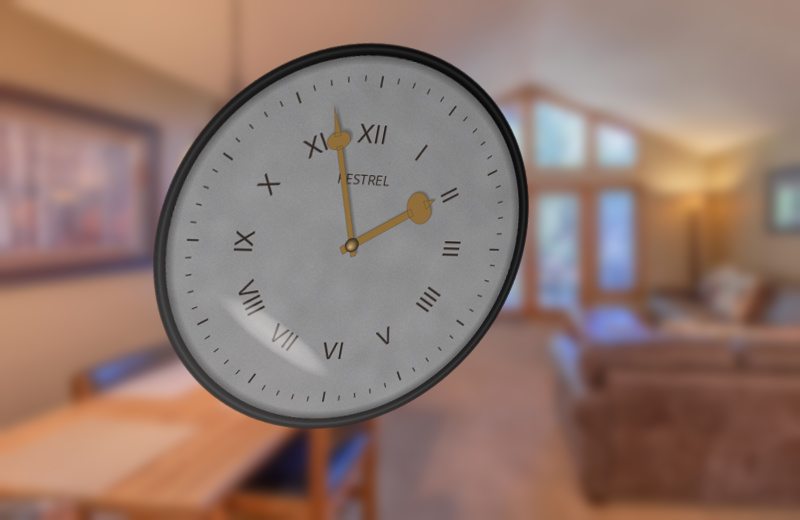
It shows {"hour": 1, "minute": 57}
